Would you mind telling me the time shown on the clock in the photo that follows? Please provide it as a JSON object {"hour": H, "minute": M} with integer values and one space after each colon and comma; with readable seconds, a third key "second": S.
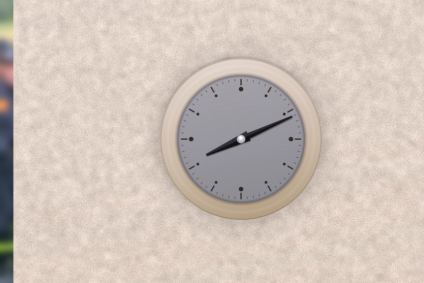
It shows {"hour": 8, "minute": 11}
